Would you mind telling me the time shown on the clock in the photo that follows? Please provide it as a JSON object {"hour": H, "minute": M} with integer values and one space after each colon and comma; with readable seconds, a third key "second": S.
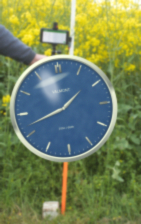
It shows {"hour": 1, "minute": 42}
